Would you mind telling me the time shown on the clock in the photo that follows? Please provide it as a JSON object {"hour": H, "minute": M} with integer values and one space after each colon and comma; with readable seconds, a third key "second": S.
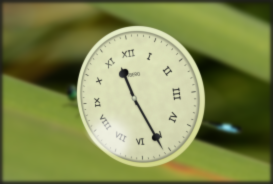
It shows {"hour": 11, "minute": 26}
